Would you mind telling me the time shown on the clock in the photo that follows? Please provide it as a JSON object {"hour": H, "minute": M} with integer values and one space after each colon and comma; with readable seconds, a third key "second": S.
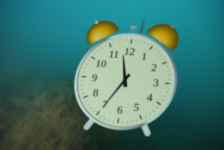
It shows {"hour": 11, "minute": 35}
